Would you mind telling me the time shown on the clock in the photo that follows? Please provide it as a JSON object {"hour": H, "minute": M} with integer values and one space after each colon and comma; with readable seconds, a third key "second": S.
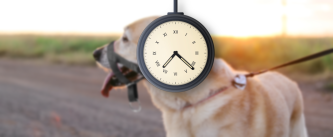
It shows {"hour": 7, "minute": 22}
